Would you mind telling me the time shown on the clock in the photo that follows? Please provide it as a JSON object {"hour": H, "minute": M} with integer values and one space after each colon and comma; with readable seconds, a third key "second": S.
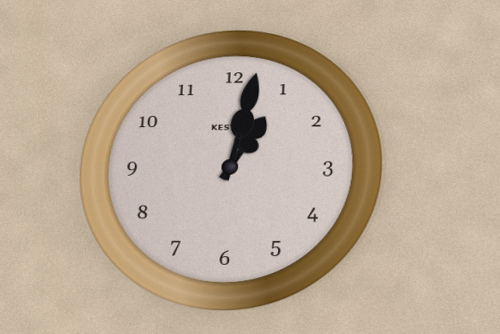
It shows {"hour": 1, "minute": 2}
